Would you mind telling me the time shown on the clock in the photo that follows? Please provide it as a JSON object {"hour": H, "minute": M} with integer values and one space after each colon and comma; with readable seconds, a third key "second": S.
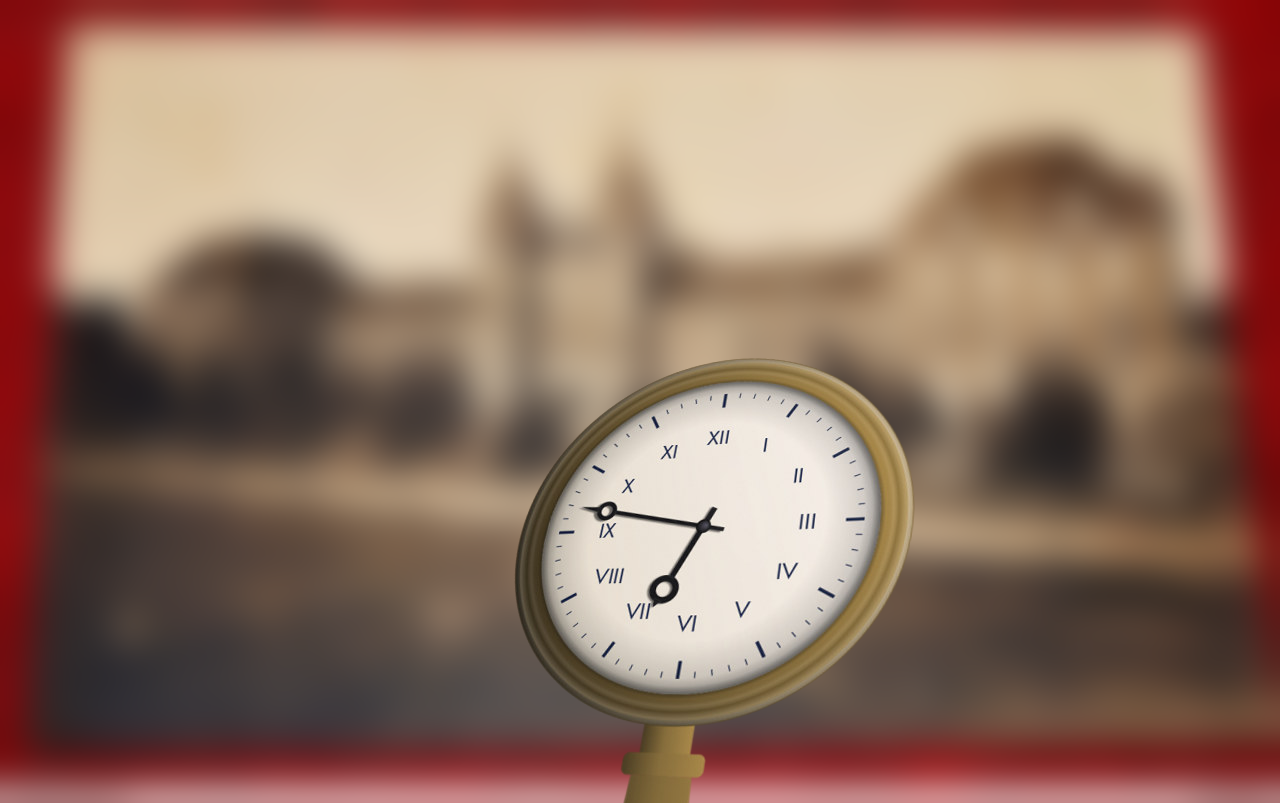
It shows {"hour": 6, "minute": 47}
